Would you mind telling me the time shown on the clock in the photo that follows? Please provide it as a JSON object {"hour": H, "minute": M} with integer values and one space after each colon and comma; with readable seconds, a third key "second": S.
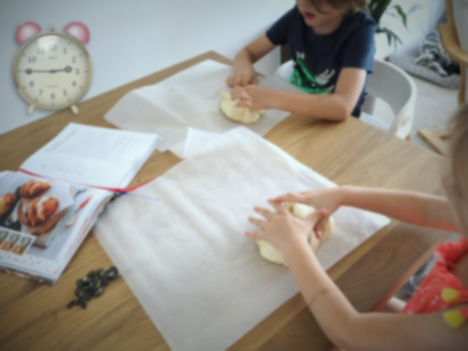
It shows {"hour": 2, "minute": 45}
